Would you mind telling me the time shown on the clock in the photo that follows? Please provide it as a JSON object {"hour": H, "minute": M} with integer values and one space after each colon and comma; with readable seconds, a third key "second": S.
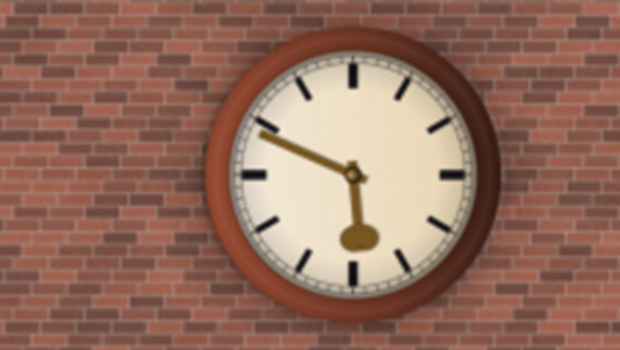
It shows {"hour": 5, "minute": 49}
